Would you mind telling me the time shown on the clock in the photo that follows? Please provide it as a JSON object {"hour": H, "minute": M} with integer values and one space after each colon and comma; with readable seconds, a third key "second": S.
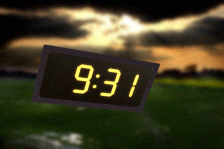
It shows {"hour": 9, "minute": 31}
